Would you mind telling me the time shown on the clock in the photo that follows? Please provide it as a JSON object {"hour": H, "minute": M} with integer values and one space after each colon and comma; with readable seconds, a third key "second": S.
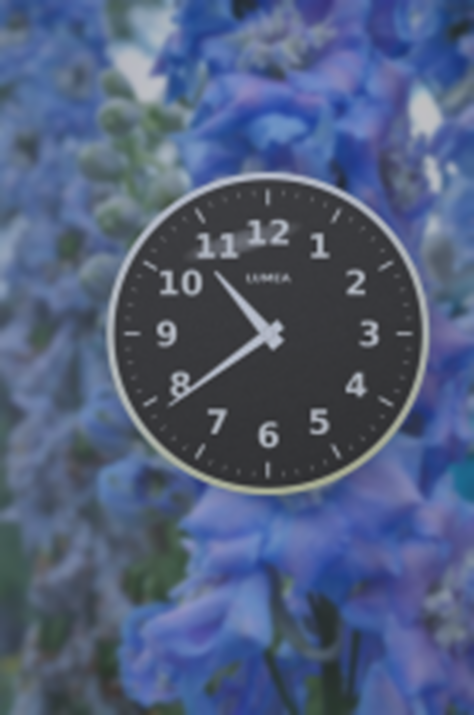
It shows {"hour": 10, "minute": 39}
